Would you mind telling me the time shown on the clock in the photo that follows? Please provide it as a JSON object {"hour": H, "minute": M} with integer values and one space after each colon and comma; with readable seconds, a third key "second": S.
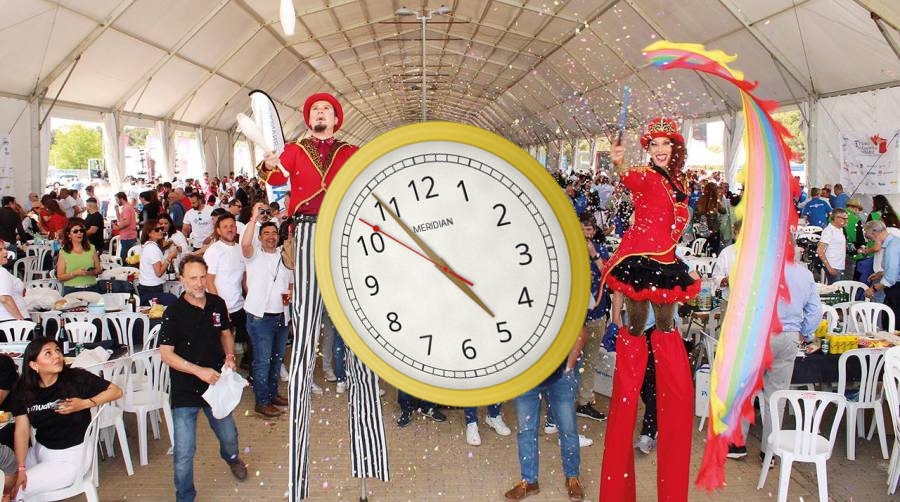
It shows {"hour": 4, "minute": 54, "second": 52}
